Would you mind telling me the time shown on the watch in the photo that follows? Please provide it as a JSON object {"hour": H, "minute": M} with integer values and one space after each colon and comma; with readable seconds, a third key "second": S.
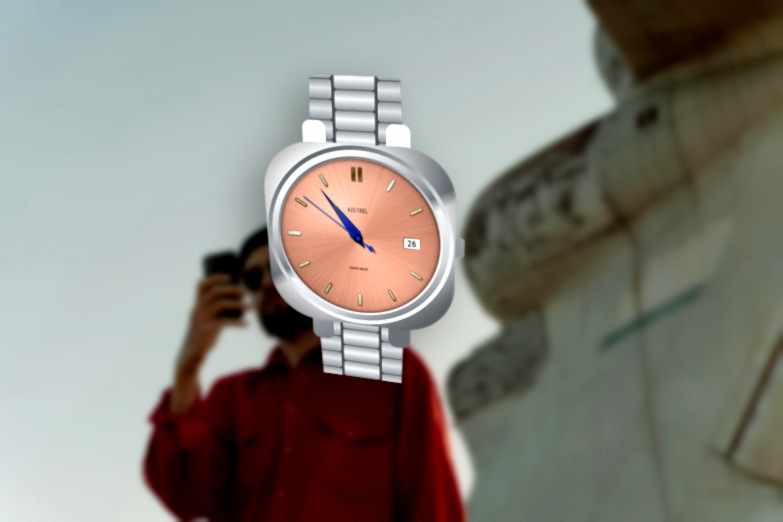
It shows {"hour": 10, "minute": 53, "second": 51}
